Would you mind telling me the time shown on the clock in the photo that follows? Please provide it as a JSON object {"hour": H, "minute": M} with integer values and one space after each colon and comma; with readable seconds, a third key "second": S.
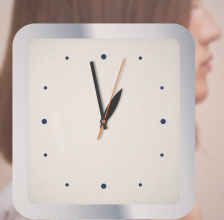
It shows {"hour": 12, "minute": 58, "second": 3}
